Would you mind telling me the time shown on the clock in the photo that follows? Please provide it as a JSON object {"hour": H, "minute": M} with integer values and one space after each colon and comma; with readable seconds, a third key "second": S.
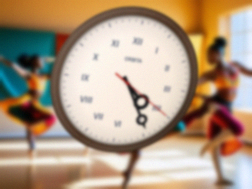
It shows {"hour": 4, "minute": 24, "second": 20}
